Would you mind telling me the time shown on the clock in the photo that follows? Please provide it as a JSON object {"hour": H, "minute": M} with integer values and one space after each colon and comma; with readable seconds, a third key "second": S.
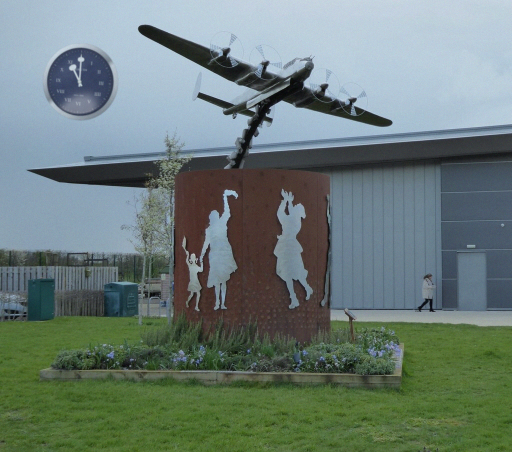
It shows {"hour": 11, "minute": 0}
